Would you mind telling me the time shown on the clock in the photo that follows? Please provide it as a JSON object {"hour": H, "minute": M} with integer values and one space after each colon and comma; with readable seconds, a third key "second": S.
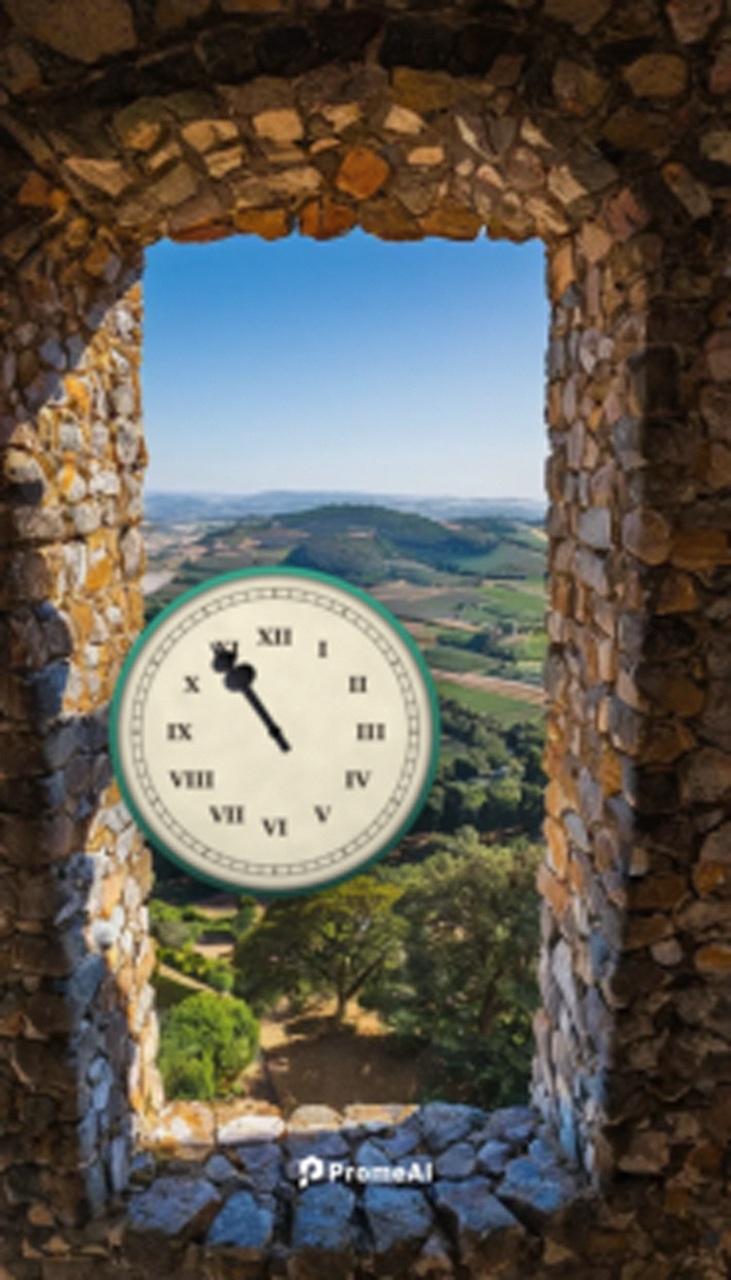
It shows {"hour": 10, "minute": 54}
